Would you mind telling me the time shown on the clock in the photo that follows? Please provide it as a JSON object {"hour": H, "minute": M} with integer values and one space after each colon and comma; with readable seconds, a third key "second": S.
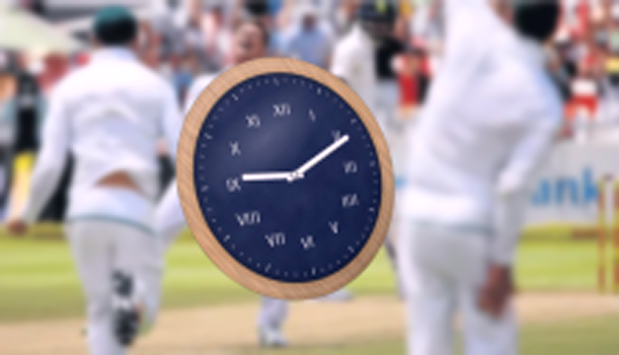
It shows {"hour": 9, "minute": 11}
